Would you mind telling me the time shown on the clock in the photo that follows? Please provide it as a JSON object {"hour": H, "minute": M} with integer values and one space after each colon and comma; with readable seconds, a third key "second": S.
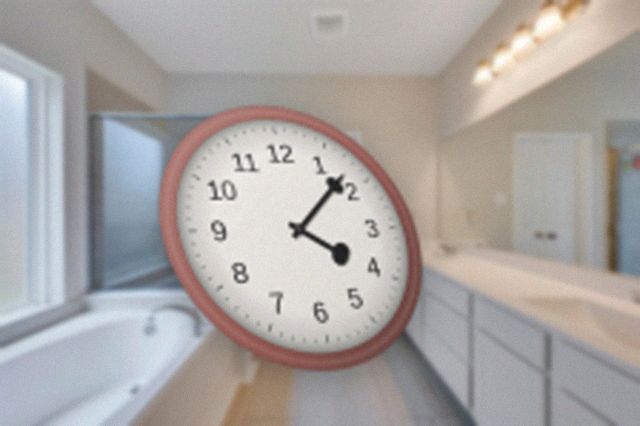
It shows {"hour": 4, "minute": 8}
